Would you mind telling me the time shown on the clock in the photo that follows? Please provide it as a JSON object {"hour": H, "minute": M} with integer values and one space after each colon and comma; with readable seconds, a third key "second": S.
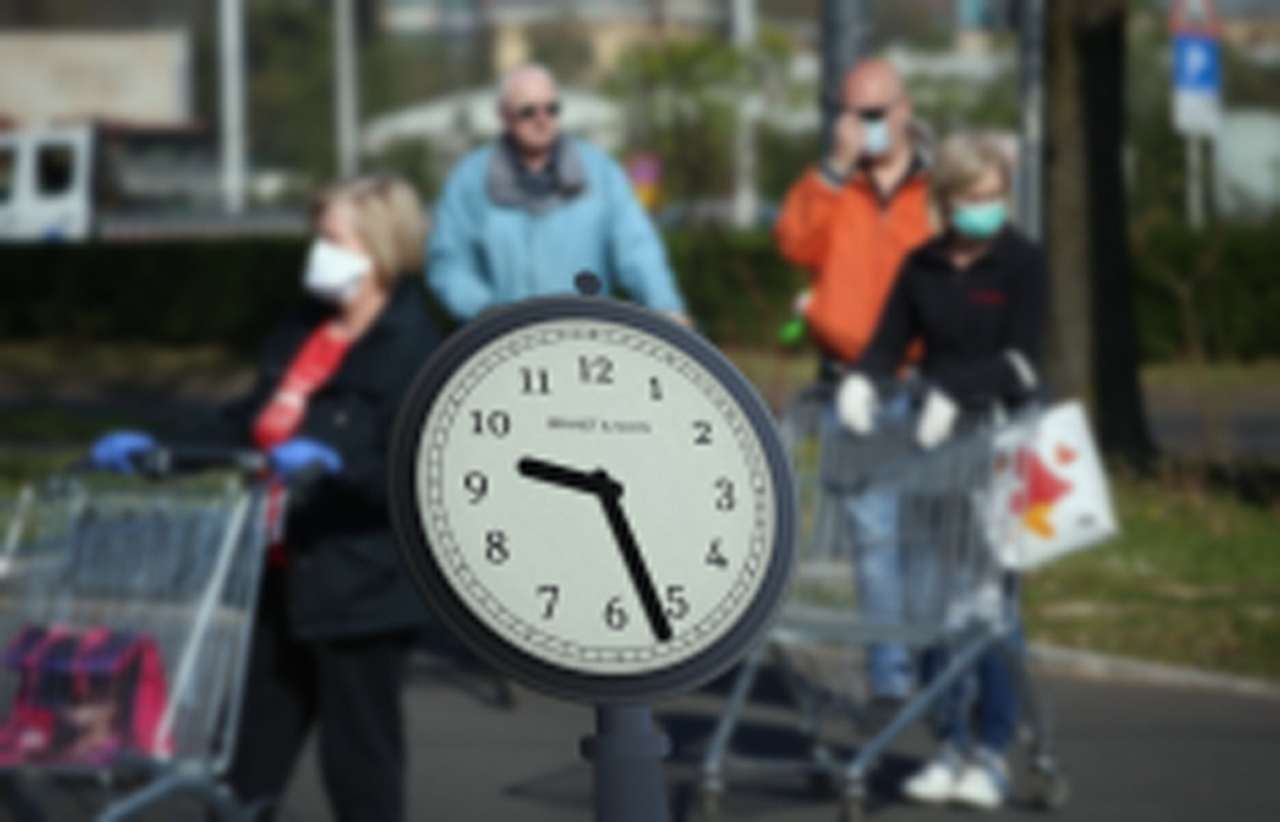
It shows {"hour": 9, "minute": 27}
